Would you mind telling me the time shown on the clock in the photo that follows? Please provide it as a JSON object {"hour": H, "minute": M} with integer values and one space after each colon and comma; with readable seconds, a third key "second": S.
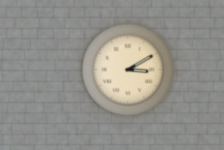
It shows {"hour": 3, "minute": 10}
